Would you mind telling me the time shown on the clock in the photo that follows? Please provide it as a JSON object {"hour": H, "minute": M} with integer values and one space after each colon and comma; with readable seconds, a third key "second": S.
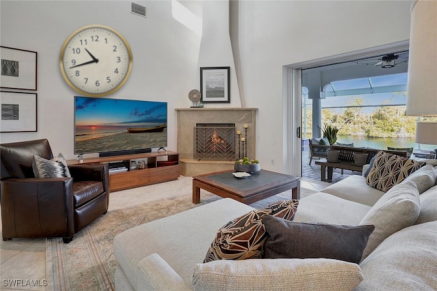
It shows {"hour": 10, "minute": 43}
